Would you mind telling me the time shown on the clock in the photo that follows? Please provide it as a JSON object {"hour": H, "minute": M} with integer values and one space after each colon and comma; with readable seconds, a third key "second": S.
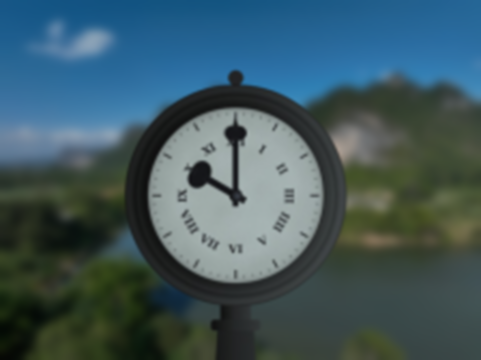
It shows {"hour": 10, "minute": 0}
